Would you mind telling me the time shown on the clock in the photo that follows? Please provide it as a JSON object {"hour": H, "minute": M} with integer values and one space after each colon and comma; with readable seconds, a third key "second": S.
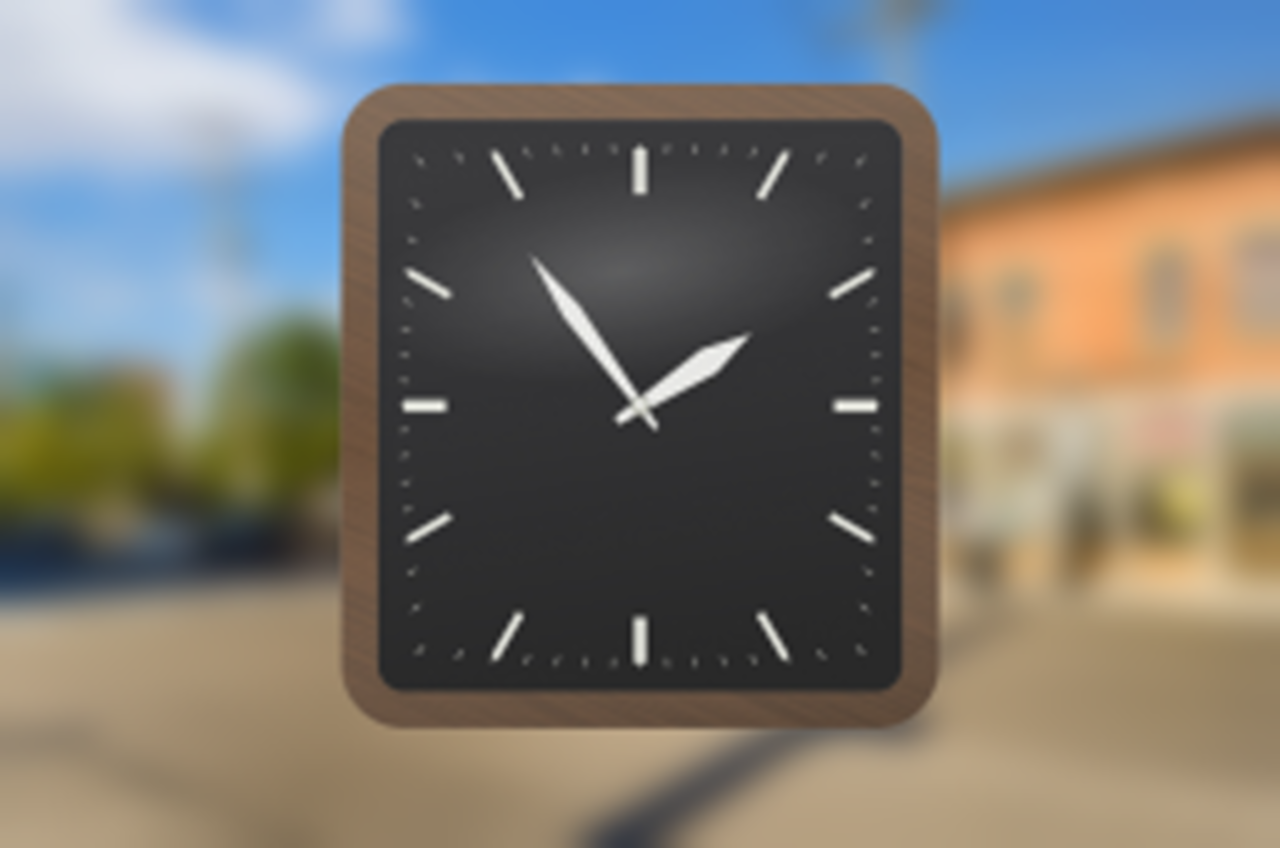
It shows {"hour": 1, "minute": 54}
